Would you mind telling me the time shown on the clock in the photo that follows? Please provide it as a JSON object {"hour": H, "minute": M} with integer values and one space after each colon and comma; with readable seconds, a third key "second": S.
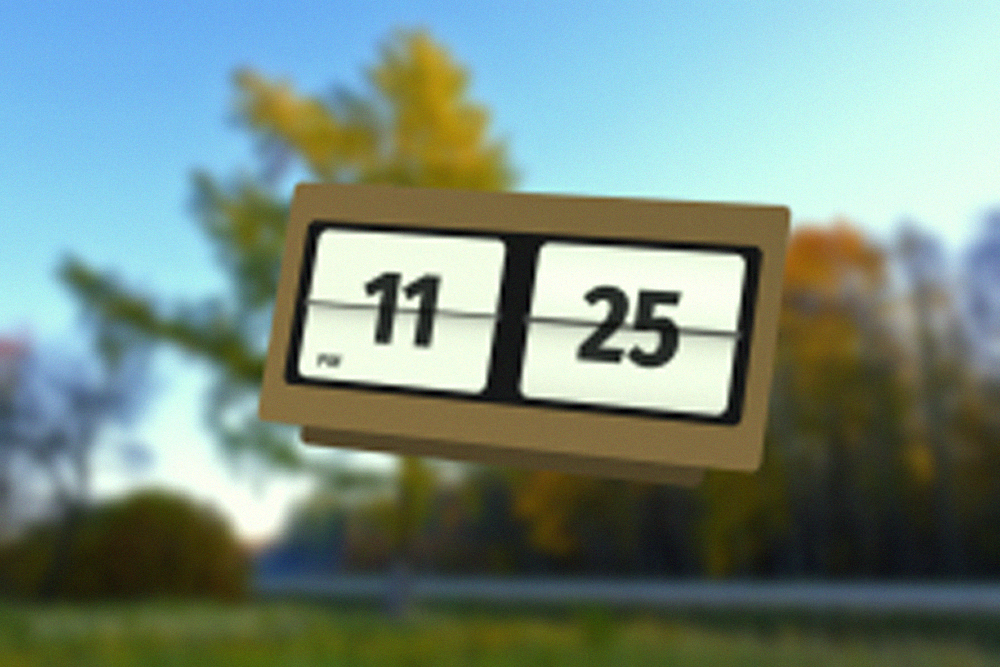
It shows {"hour": 11, "minute": 25}
